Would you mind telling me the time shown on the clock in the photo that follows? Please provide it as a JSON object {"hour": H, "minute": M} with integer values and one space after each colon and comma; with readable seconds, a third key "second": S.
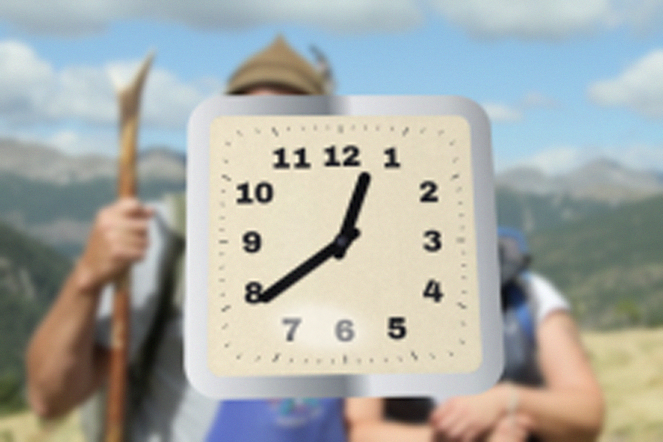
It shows {"hour": 12, "minute": 39}
